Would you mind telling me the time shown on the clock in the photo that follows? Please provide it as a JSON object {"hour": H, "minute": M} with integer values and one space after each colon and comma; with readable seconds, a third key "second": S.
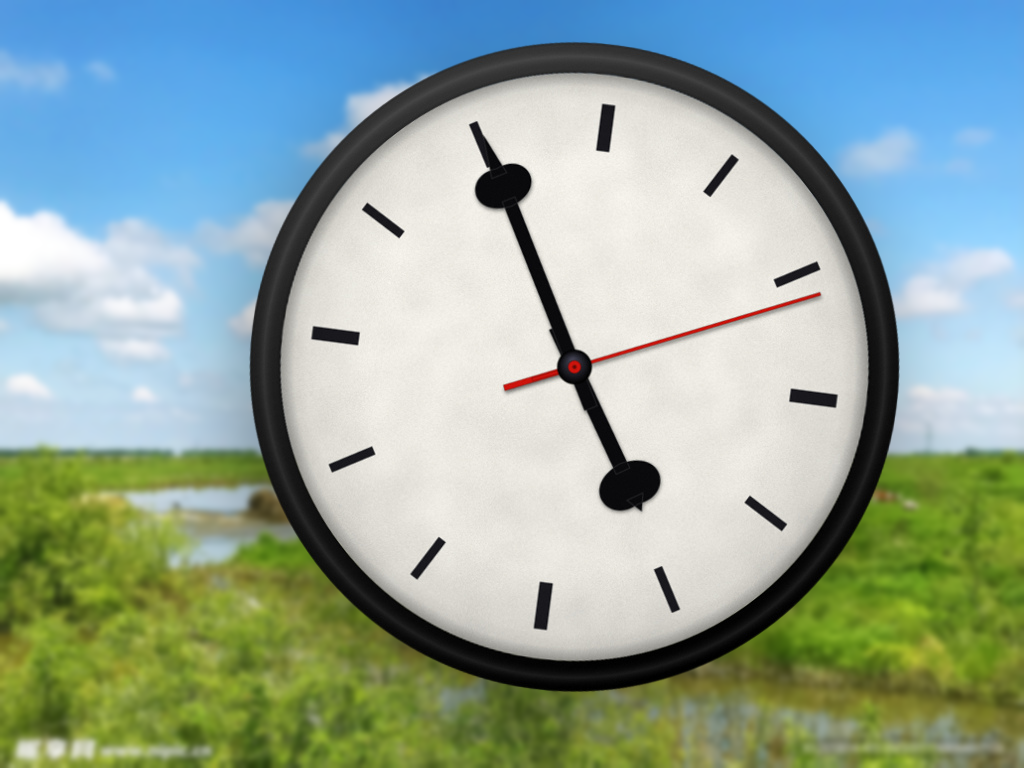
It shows {"hour": 4, "minute": 55, "second": 11}
